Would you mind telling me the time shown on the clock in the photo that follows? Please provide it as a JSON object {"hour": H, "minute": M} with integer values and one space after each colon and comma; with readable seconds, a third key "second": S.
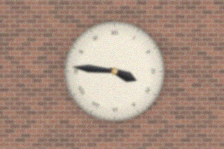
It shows {"hour": 3, "minute": 46}
